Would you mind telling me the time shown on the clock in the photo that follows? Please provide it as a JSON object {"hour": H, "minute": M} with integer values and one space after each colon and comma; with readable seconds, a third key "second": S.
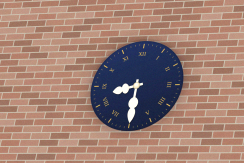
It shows {"hour": 8, "minute": 30}
